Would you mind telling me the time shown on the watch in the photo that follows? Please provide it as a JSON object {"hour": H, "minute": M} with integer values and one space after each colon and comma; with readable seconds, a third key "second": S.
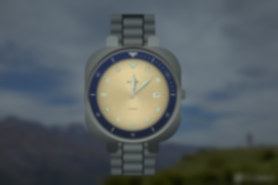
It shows {"hour": 12, "minute": 8}
